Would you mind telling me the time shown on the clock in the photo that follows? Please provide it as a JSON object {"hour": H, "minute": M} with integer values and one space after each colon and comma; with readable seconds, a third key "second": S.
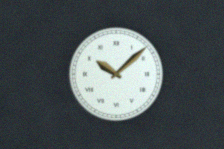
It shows {"hour": 10, "minute": 8}
